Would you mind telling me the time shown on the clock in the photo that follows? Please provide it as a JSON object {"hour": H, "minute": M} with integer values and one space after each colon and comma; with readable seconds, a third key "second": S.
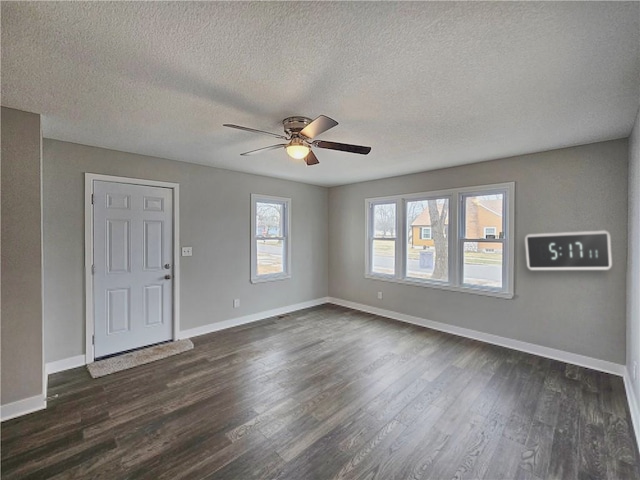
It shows {"hour": 5, "minute": 17}
